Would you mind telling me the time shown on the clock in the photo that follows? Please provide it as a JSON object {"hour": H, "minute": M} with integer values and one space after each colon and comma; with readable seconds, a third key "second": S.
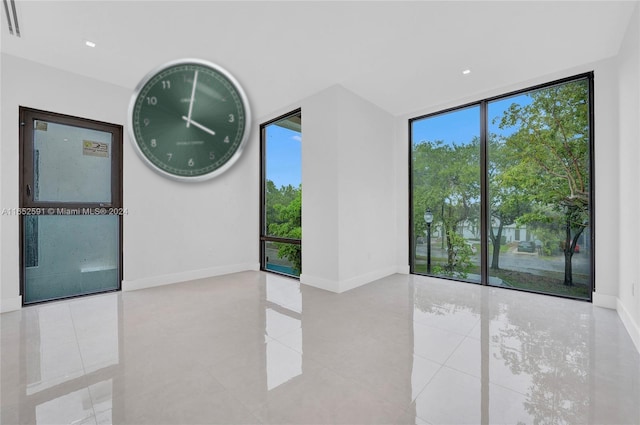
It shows {"hour": 4, "minute": 2}
